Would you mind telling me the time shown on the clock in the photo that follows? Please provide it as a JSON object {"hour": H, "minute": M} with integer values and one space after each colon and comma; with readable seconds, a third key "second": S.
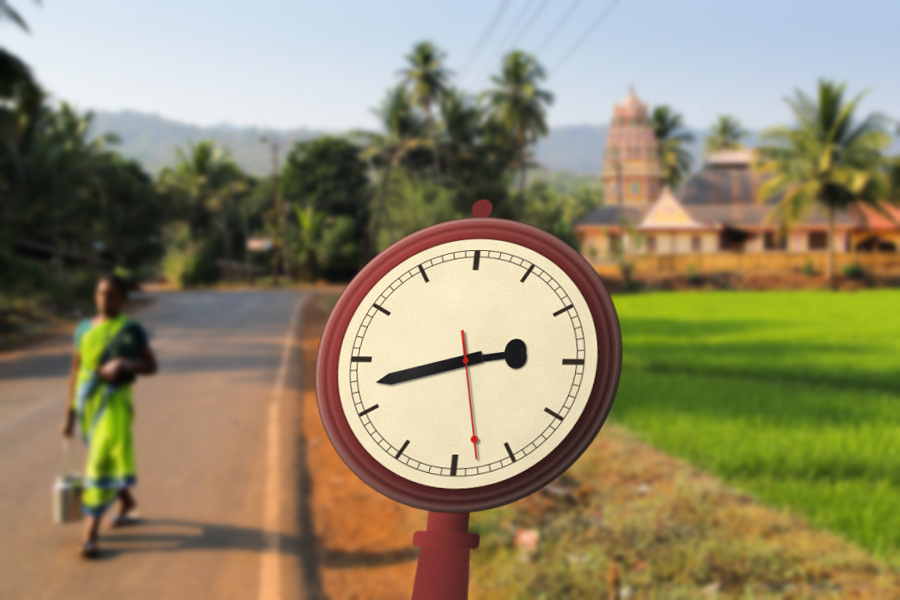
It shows {"hour": 2, "minute": 42, "second": 28}
